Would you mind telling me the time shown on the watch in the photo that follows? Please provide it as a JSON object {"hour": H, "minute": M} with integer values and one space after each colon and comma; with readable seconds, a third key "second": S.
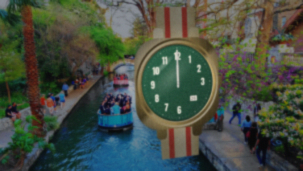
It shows {"hour": 12, "minute": 0}
